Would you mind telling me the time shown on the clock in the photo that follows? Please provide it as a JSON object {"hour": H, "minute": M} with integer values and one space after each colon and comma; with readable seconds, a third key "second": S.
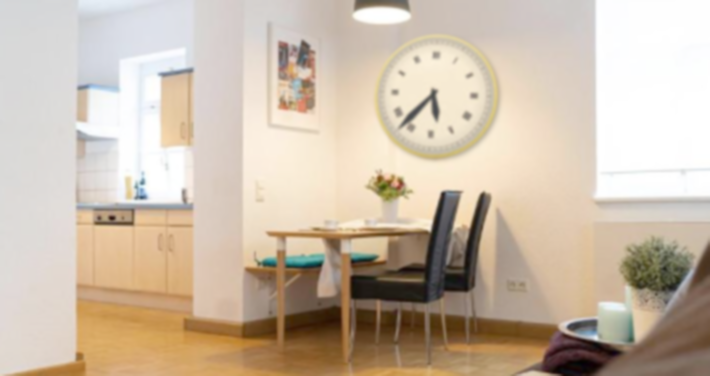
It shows {"hour": 5, "minute": 37}
